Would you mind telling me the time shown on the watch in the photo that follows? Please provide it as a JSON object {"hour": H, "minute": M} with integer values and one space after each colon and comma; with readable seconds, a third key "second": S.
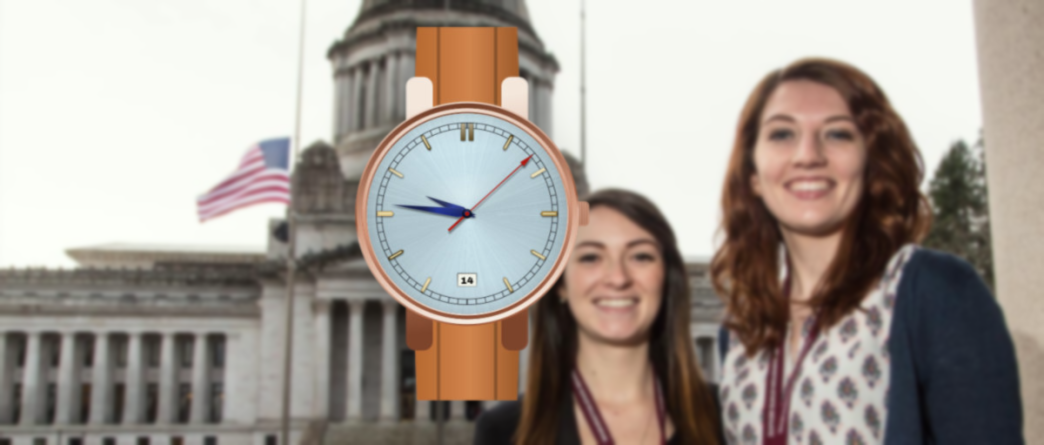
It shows {"hour": 9, "minute": 46, "second": 8}
